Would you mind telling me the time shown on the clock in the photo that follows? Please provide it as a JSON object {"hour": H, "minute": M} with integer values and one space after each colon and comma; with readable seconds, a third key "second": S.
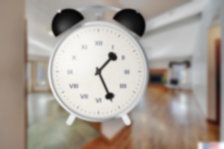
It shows {"hour": 1, "minute": 26}
